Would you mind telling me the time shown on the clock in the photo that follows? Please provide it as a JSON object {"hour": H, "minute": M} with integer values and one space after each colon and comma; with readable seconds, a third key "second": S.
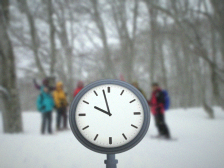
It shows {"hour": 9, "minute": 58}
